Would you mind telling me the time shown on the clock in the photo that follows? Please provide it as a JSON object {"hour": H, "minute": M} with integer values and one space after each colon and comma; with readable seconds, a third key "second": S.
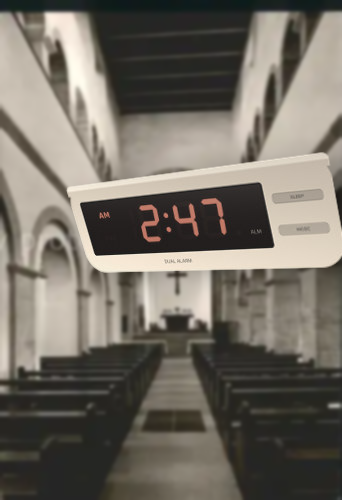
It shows {"hour": 2, "minute": 47}
